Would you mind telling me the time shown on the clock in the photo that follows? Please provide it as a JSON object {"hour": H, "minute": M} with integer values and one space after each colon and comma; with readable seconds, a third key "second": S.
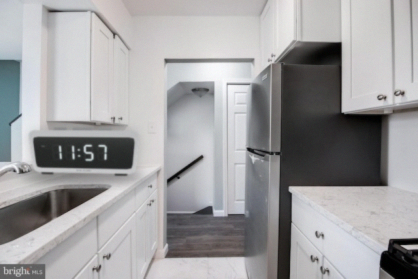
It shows {"hour": 11, "minute": 57}
